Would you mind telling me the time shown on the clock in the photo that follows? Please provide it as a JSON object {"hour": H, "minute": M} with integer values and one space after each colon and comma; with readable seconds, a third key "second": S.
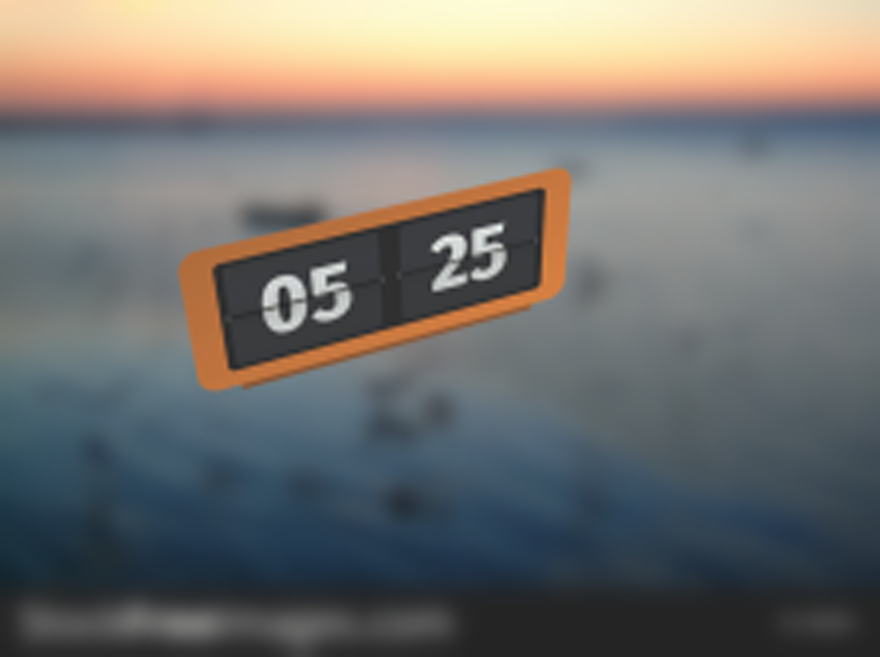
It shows {"hour": 5, "minute": 25}
